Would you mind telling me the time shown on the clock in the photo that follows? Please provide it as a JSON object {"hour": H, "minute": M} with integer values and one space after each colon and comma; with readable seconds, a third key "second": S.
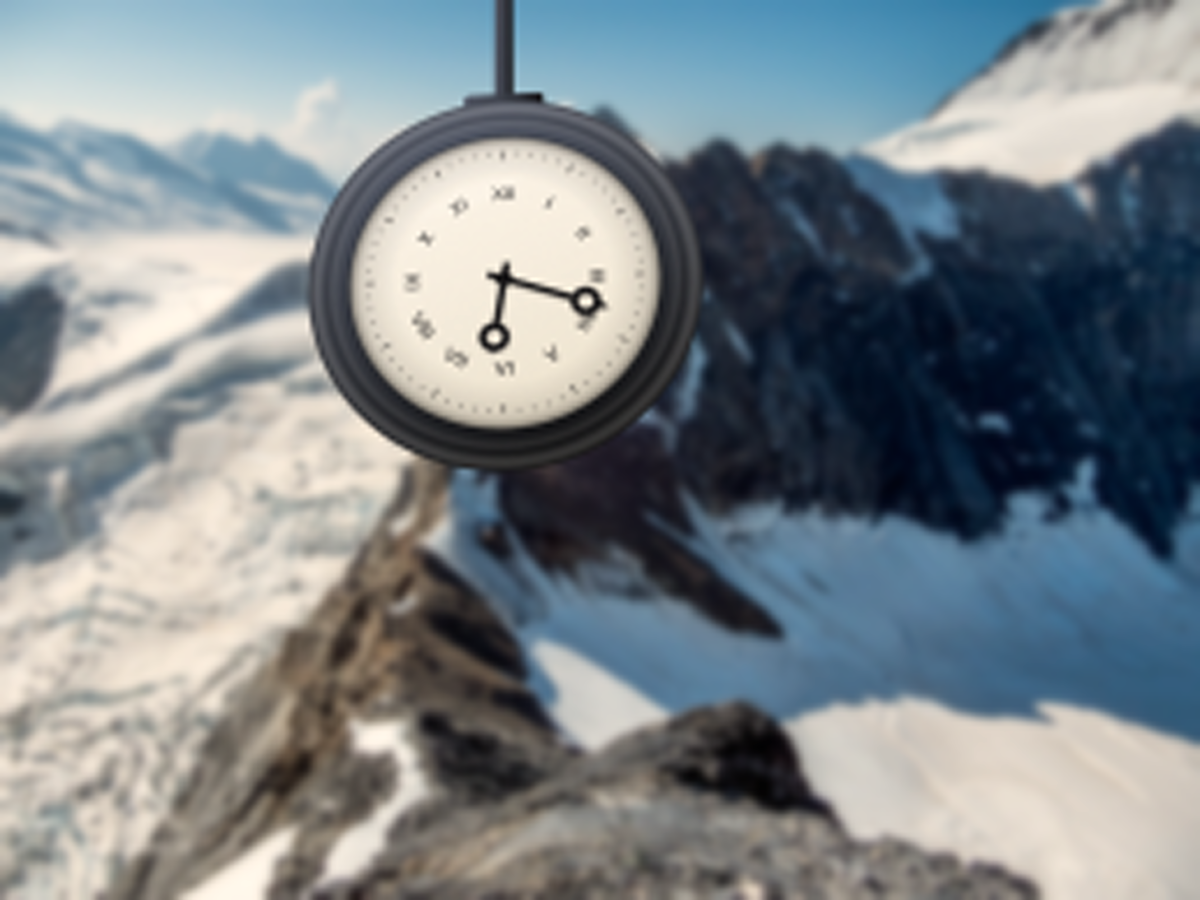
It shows {"hour": 6, "minute": 18}
